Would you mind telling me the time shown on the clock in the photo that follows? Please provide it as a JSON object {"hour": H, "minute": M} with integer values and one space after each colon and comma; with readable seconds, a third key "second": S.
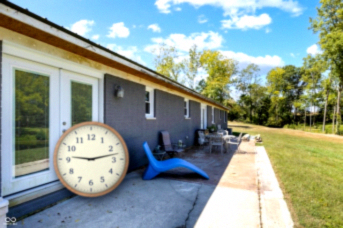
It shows {"hour": 9, "minute": 13}
